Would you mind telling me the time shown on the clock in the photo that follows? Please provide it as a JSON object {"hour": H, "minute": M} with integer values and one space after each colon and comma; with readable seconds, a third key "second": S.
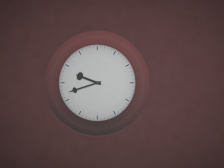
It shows {"hour": 9, "minute": 42}
